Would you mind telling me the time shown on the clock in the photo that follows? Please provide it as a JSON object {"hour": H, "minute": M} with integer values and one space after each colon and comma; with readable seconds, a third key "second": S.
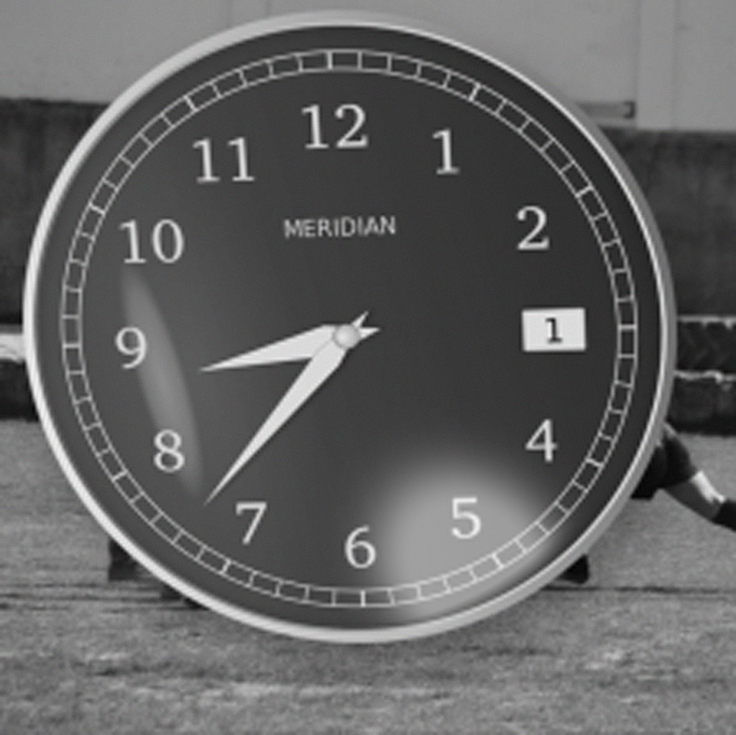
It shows {"hour": 8, "minute": 37}
